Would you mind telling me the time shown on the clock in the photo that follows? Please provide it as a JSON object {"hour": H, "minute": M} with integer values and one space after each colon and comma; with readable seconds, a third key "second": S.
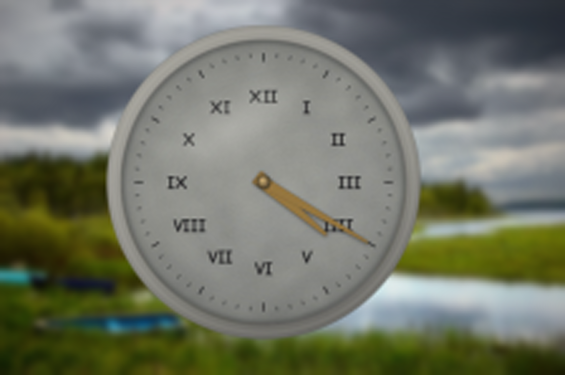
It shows {"hour": 4, "minute": 20}
